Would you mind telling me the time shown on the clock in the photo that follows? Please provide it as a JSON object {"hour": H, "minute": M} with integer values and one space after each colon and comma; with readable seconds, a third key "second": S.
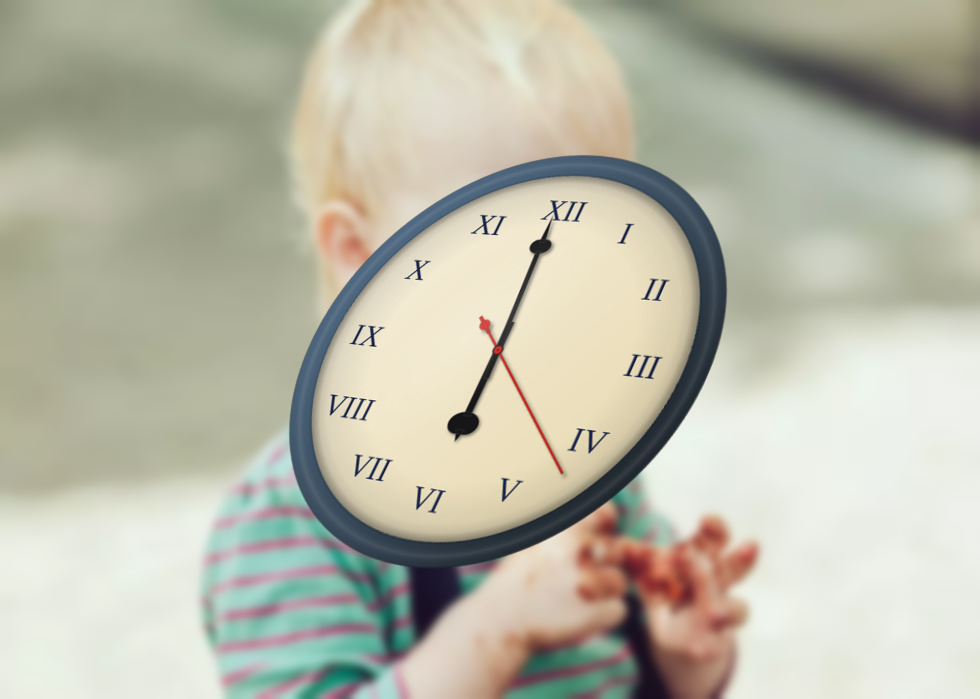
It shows {"hour": 5, "minute": 59, "second": 22}
